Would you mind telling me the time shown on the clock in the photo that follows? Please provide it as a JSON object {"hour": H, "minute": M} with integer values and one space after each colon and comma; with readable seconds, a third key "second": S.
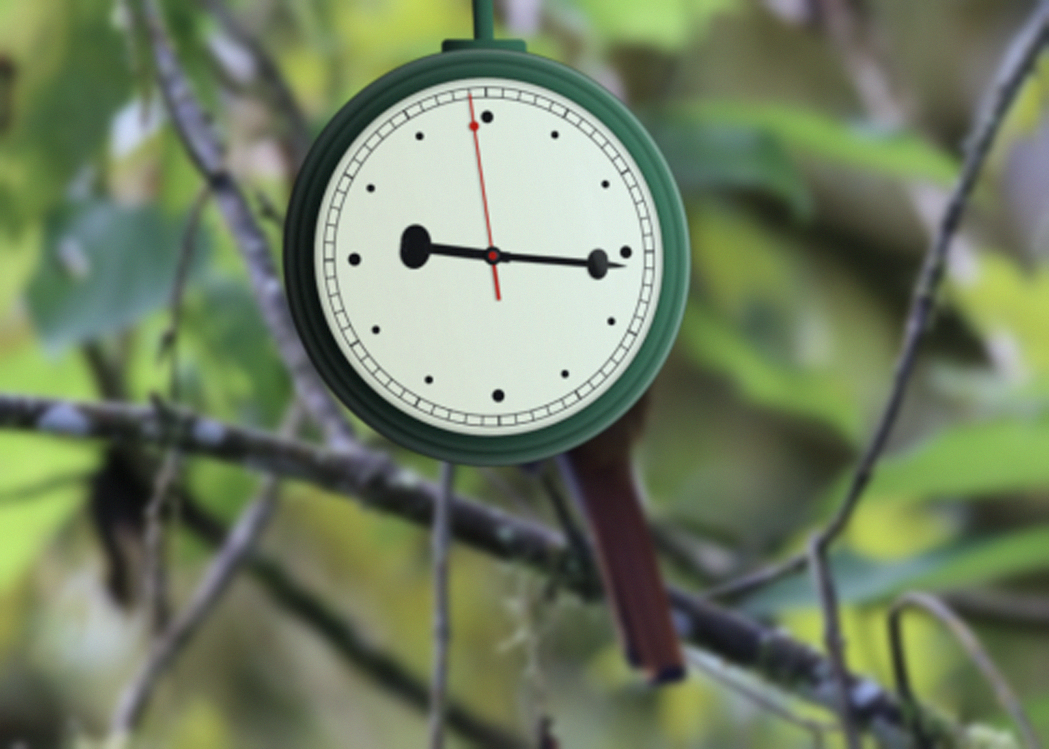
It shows {"hour": 9, "minute": 15, "second": 59}
